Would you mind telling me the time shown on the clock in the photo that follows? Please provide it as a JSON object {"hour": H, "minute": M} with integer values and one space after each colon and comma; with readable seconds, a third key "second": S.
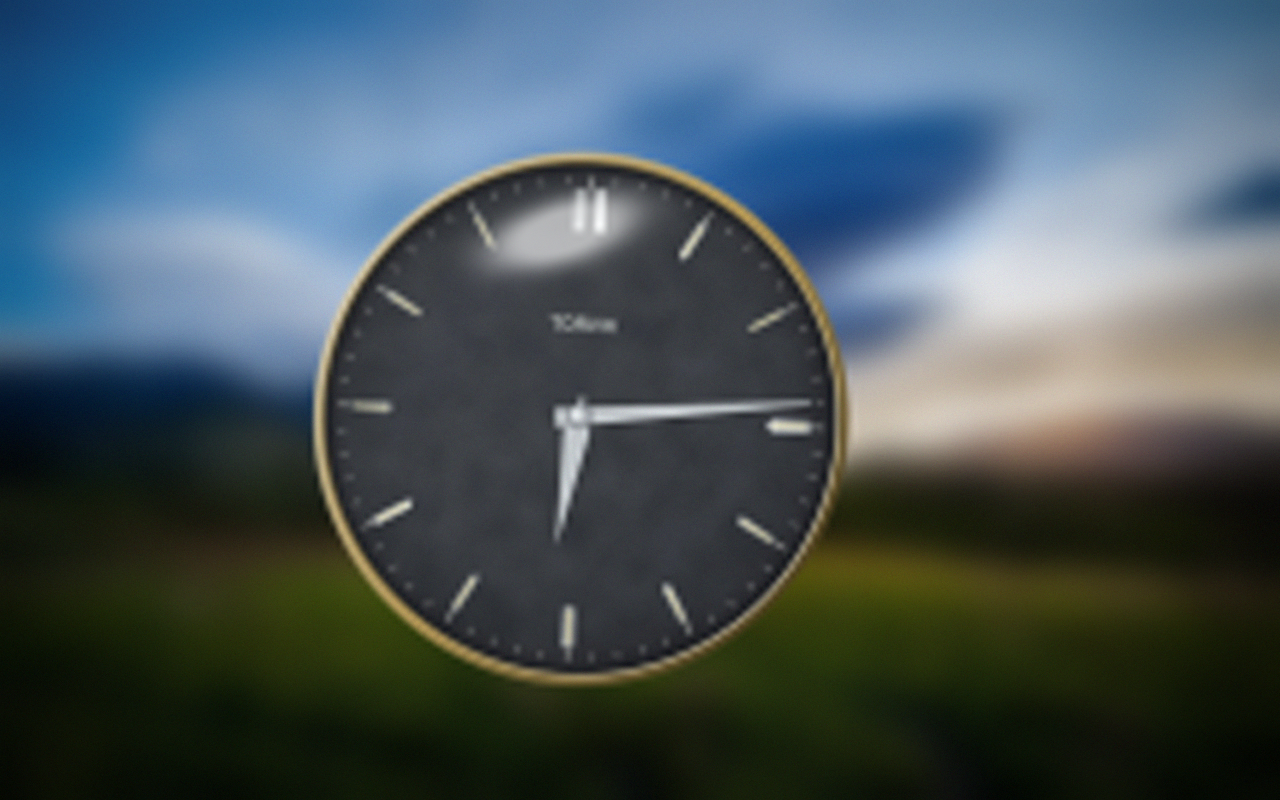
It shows {"hour": 6, "minute": 14}
